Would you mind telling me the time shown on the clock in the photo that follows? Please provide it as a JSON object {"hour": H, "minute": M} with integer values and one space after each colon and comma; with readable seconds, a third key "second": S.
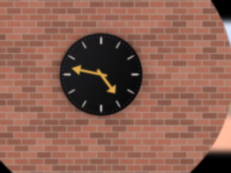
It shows {"hour": 4, "minute": 47}
